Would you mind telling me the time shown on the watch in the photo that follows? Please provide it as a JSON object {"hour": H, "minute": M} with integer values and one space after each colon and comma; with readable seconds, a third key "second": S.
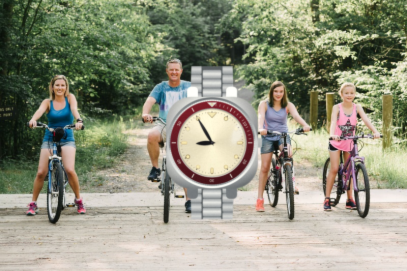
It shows {"hour": 8, "minute": 55}
